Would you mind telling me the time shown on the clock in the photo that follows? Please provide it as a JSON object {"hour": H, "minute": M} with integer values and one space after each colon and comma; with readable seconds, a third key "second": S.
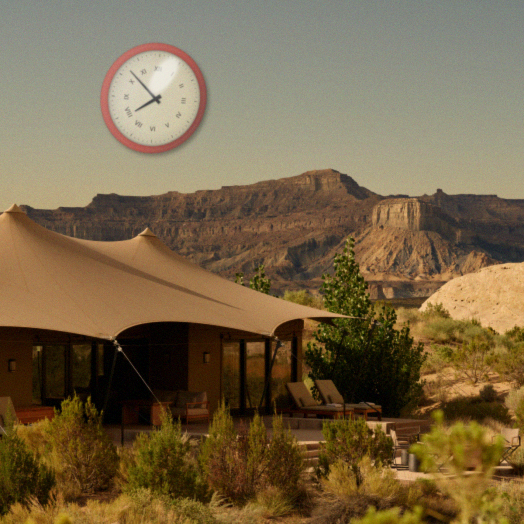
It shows {"hour": 7, "minute": 52}
